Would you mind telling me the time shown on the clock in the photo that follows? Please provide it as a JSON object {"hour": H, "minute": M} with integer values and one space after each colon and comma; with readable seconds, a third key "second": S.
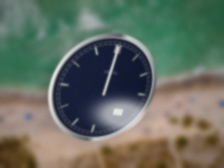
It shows {"hour": 12, "minute": 0}
